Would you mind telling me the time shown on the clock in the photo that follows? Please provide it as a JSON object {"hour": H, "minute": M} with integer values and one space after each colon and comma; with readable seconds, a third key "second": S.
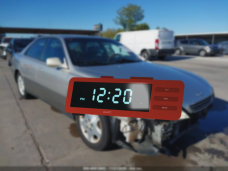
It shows {"hour": 12, "minute": 20}
